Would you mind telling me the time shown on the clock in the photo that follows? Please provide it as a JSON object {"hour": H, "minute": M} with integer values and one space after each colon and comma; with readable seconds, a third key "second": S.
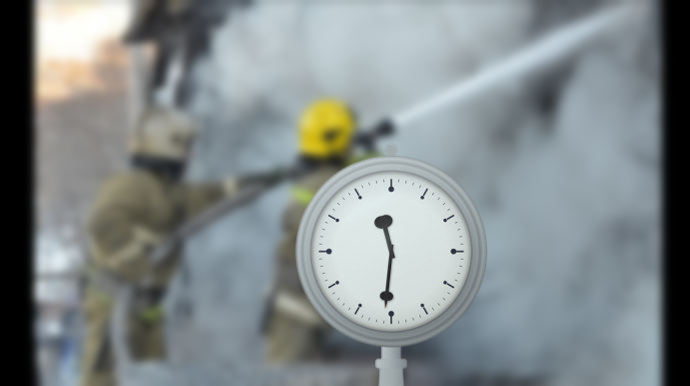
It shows {"hour": 11, "minute": 31}
